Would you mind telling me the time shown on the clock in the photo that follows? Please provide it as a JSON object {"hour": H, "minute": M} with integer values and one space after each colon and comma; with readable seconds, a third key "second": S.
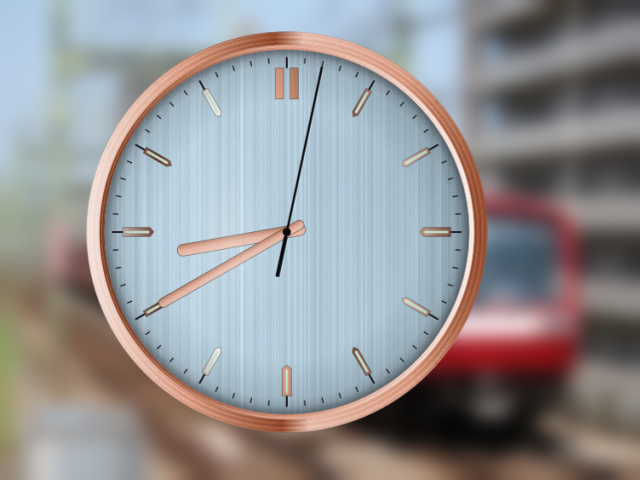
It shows {"hour": 8, "minute": 40, "second": 2}
